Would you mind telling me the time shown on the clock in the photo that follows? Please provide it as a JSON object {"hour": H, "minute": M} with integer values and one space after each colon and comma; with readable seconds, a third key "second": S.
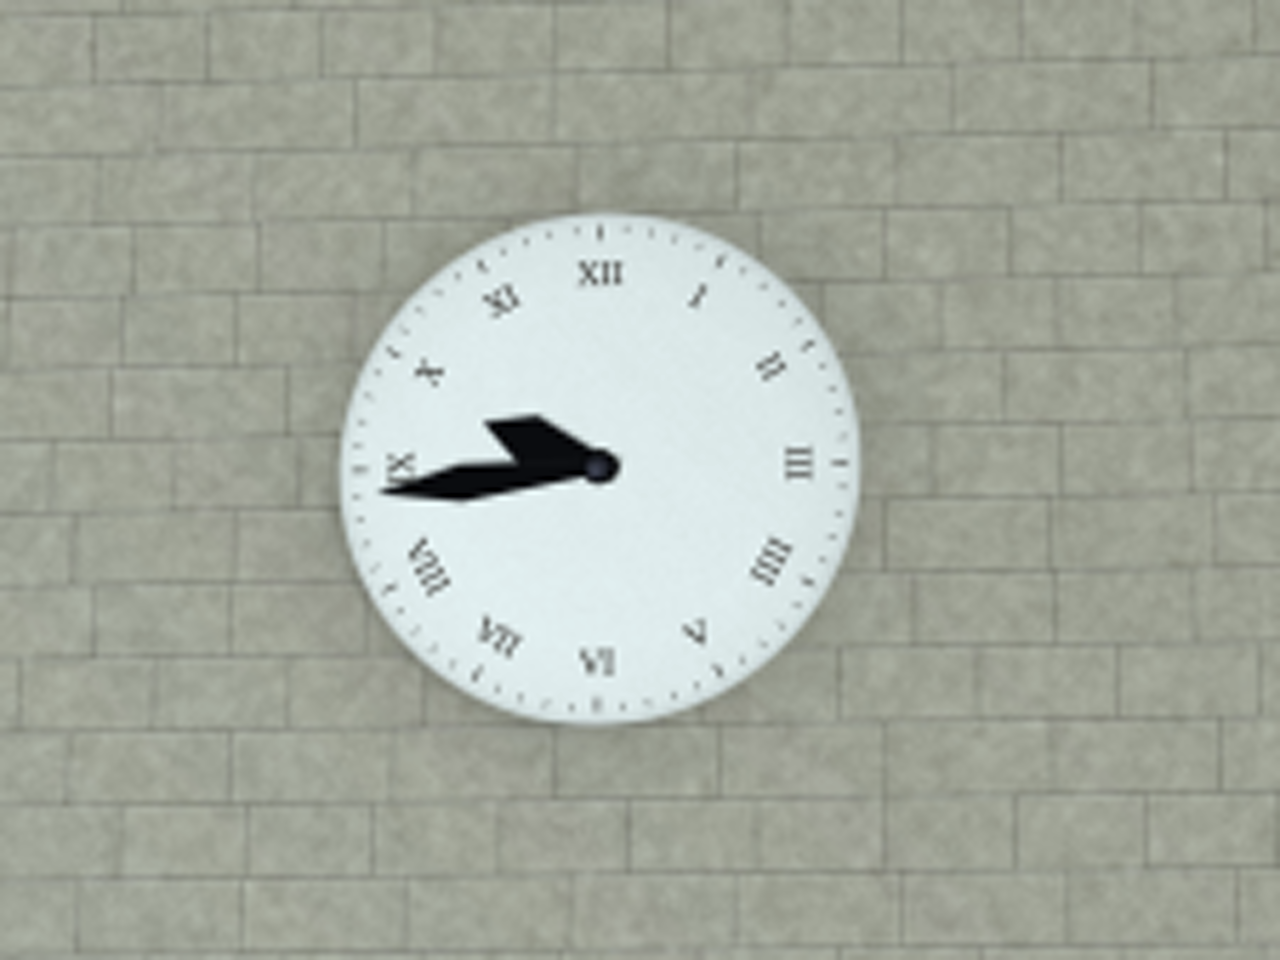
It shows {"hour": 9, "minute": 44}
